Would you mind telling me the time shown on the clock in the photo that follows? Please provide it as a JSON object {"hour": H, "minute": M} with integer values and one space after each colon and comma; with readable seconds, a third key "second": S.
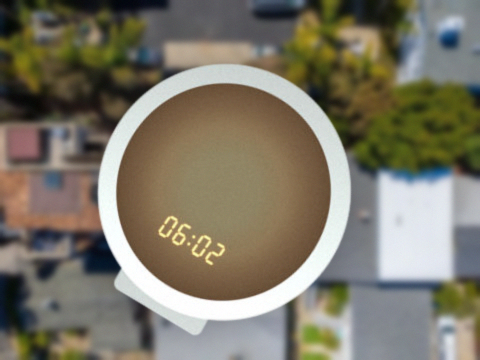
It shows {"hour": 6, "minute": 2}
